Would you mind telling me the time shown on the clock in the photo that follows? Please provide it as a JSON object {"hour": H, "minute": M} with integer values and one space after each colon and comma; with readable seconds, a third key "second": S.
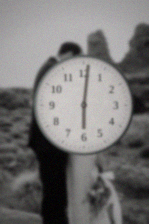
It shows {"hour": 6, "minute": 1}
